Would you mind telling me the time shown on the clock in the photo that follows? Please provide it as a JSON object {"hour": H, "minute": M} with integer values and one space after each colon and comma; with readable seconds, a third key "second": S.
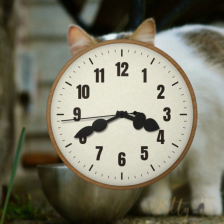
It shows {"hour": 3, "minute": 40, "second": 44}
